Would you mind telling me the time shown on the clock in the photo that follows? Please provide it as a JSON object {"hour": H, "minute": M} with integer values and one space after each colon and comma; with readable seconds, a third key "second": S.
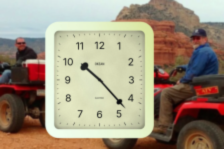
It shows {"hour": 10, "minute": 23}
